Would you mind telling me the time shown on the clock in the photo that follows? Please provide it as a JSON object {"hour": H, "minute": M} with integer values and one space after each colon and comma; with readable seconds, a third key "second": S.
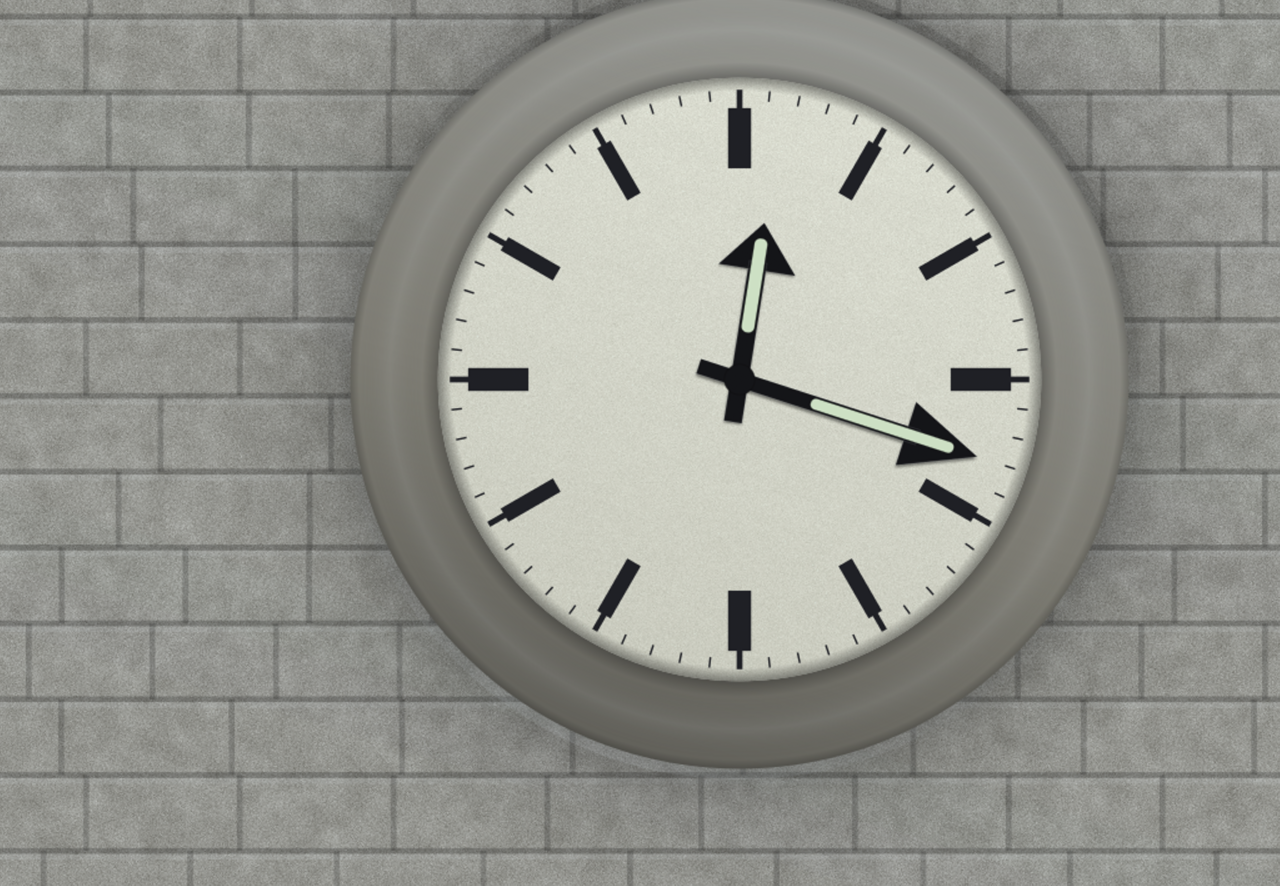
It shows {"hour": 12, "minute": 18}
